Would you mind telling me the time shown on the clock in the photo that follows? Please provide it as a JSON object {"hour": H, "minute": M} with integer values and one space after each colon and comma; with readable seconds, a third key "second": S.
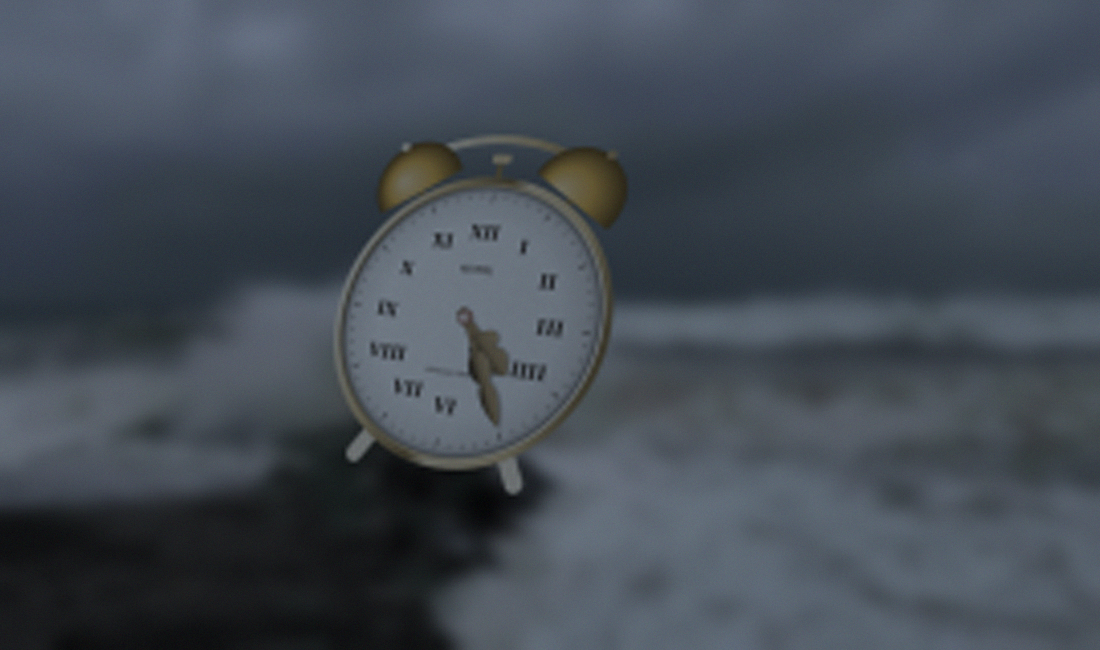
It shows {"hour": 4, "minute": 25}
